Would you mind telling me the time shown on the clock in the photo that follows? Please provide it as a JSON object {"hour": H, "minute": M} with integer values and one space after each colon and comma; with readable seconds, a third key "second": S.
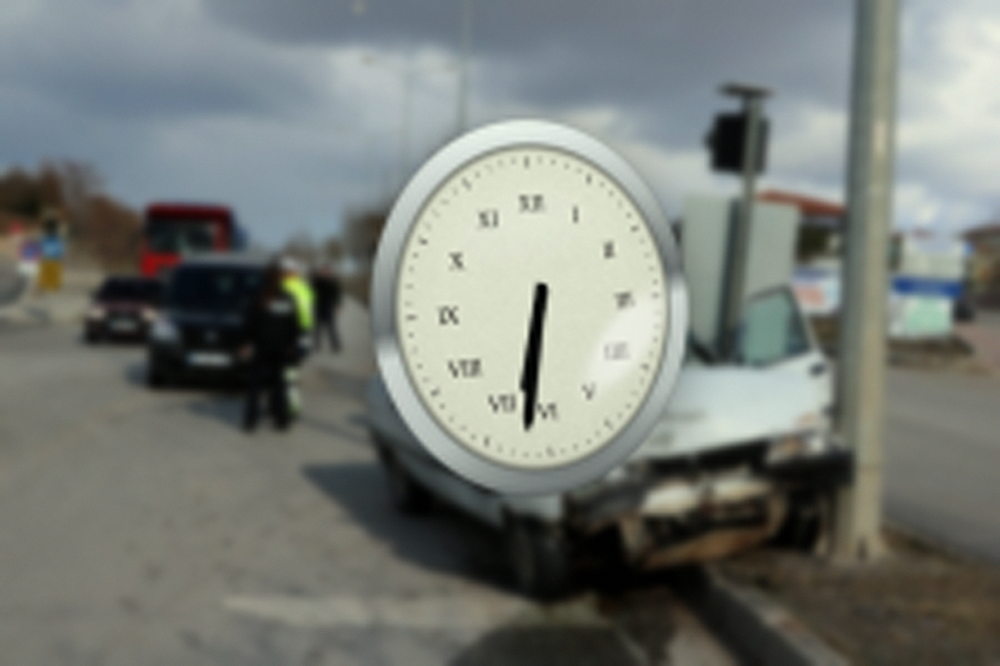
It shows {"hour": 6, "minute": 32}
